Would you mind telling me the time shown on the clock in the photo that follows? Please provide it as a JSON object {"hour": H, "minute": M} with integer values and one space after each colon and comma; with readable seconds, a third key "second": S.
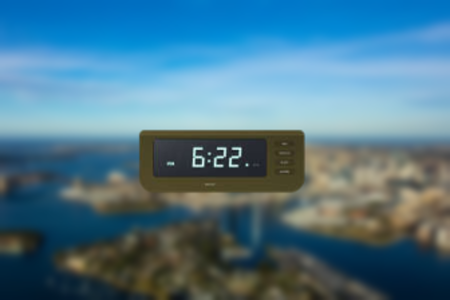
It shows {"hour": 6, "minute": 22}
